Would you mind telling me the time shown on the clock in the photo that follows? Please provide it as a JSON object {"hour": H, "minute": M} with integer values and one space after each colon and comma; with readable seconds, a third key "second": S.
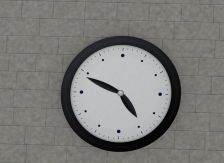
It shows {"hour": 4, "minute": 49}
